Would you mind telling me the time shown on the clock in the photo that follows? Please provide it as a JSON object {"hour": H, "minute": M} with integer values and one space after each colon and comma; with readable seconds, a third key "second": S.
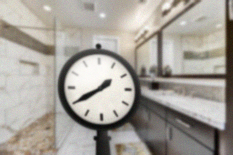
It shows {"hour": 1, "minute": 40}
